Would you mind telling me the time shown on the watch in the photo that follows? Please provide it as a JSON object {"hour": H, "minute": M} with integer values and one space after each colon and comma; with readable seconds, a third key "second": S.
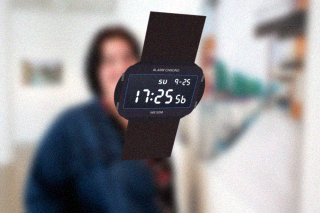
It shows {"hour": 17, "minute": 25, "second": 56}
